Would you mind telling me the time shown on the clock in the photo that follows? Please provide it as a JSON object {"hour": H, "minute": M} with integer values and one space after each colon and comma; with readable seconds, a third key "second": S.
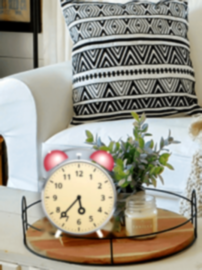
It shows {"hour": 5, "minute": 37}
